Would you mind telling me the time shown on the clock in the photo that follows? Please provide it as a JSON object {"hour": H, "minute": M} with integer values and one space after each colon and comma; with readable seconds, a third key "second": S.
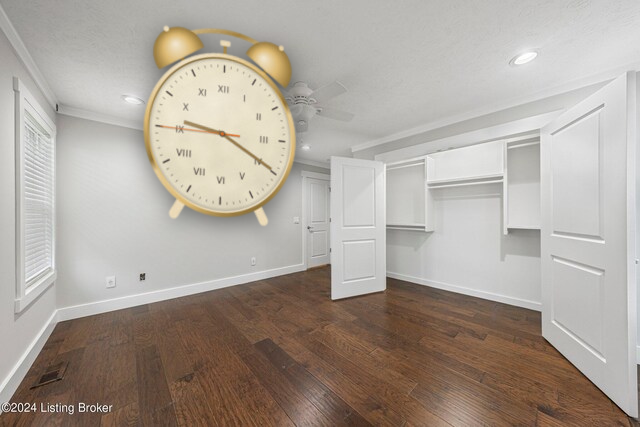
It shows {"hour": 9, "minute": 19, "second": 45}
